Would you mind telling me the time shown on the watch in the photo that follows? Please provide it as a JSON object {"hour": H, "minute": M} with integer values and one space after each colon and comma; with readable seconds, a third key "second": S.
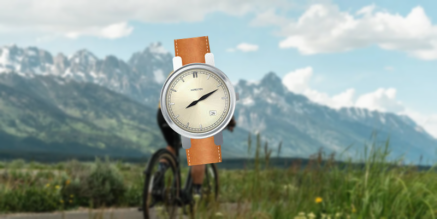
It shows {"hour": 8, "minute": 11}
